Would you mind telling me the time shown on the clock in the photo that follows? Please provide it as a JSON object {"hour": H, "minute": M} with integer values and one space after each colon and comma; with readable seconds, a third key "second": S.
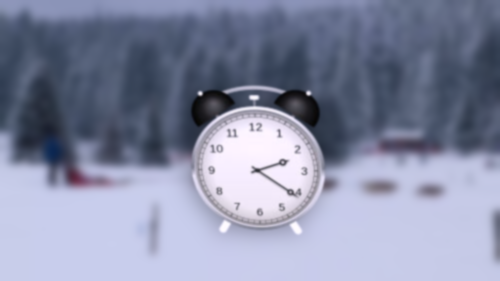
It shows {"hour": 2, "minute": 21}
